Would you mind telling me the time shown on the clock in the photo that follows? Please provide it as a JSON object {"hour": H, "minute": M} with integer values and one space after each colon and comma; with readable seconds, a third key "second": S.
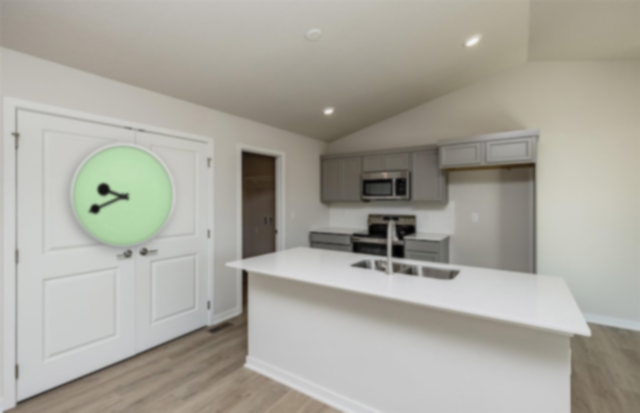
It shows {"hour": 9, "minute": 41}
